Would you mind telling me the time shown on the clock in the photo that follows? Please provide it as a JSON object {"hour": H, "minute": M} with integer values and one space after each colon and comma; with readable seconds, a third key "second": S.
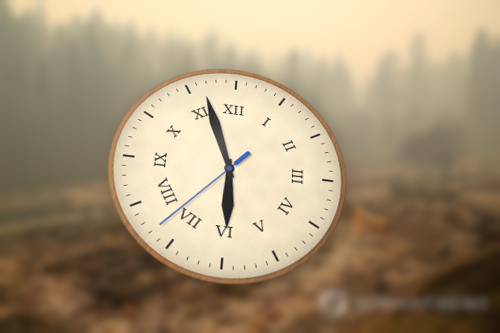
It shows {"hour": 5, "minute": 56, "second": 37}
